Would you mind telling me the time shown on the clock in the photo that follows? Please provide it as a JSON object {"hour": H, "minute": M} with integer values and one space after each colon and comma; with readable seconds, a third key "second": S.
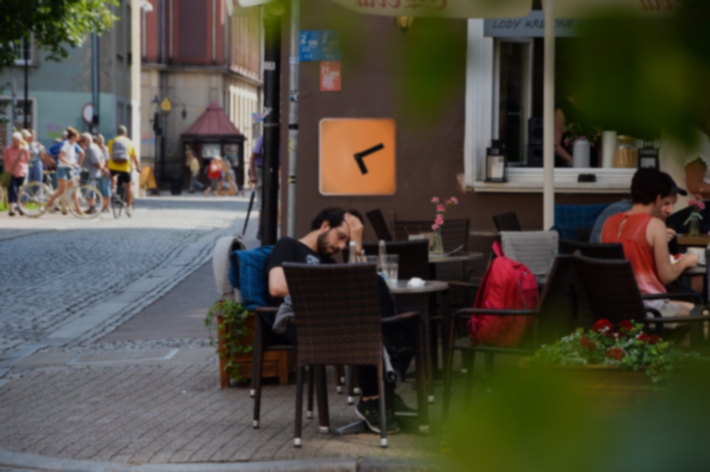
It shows {"hour": 5, "minute": 11}
